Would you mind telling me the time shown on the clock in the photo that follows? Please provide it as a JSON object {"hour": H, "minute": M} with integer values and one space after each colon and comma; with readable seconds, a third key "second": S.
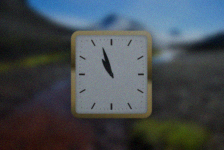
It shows {"hour": 10, "minute": 57}
